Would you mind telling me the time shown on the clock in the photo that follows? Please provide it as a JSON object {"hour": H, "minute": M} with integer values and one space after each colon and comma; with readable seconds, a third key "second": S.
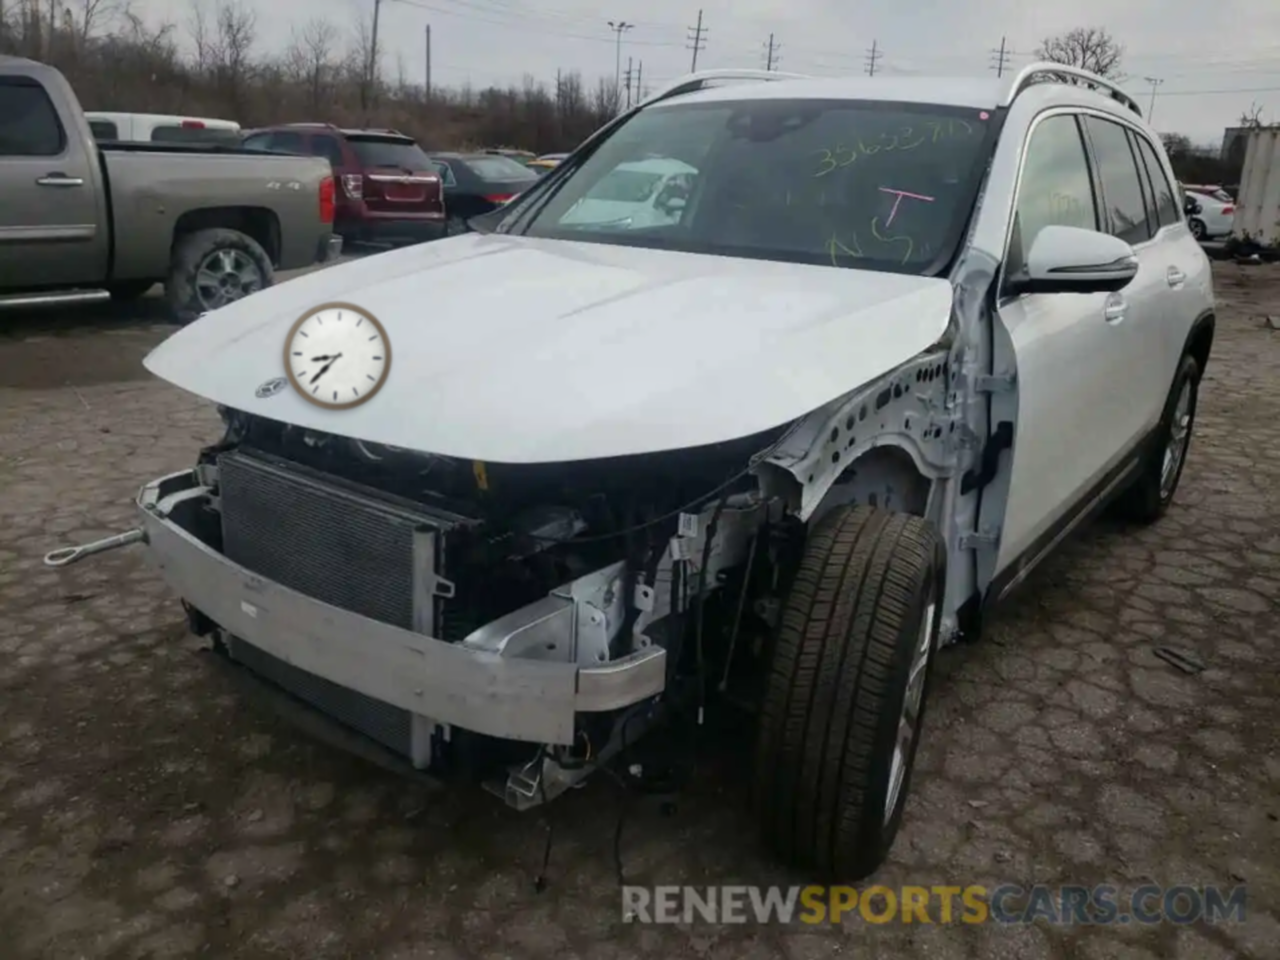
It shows {"hour": 8, "minute": 37}
